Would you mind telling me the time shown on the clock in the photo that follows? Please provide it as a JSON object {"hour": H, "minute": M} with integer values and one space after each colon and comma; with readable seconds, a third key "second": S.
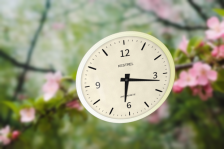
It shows {"hour": 6, "minute": 17}
